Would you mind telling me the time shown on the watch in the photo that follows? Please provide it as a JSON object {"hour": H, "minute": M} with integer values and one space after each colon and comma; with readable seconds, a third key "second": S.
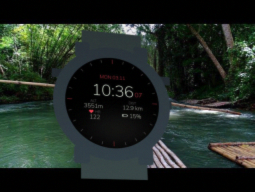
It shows {"hour": 10, "minute": 36}
